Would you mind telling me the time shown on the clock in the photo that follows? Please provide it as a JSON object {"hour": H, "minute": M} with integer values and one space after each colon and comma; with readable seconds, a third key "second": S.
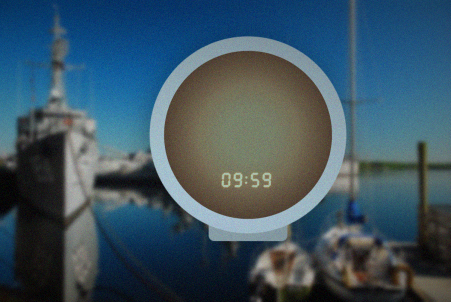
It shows {"hour": 9, "minute": 59}
